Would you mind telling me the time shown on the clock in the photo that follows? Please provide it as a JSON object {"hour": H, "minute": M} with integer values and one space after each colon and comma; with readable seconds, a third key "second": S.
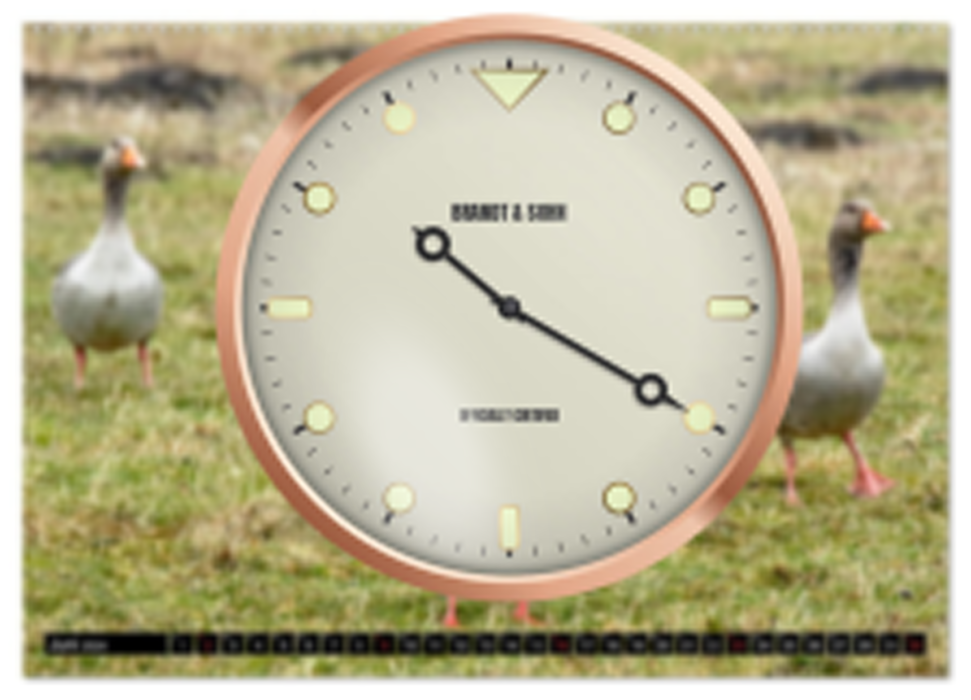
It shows {"hour": 10, "minute": 20}
